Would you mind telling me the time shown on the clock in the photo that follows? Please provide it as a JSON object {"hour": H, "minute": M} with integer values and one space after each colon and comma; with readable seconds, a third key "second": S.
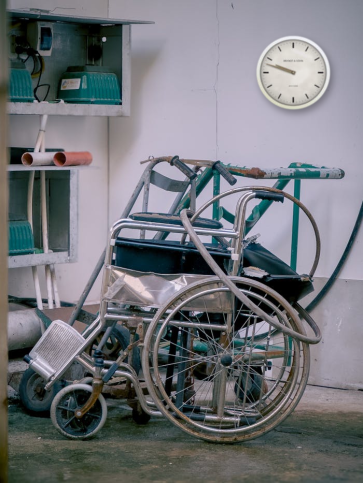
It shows {"hour": 9, "minute": 48}
